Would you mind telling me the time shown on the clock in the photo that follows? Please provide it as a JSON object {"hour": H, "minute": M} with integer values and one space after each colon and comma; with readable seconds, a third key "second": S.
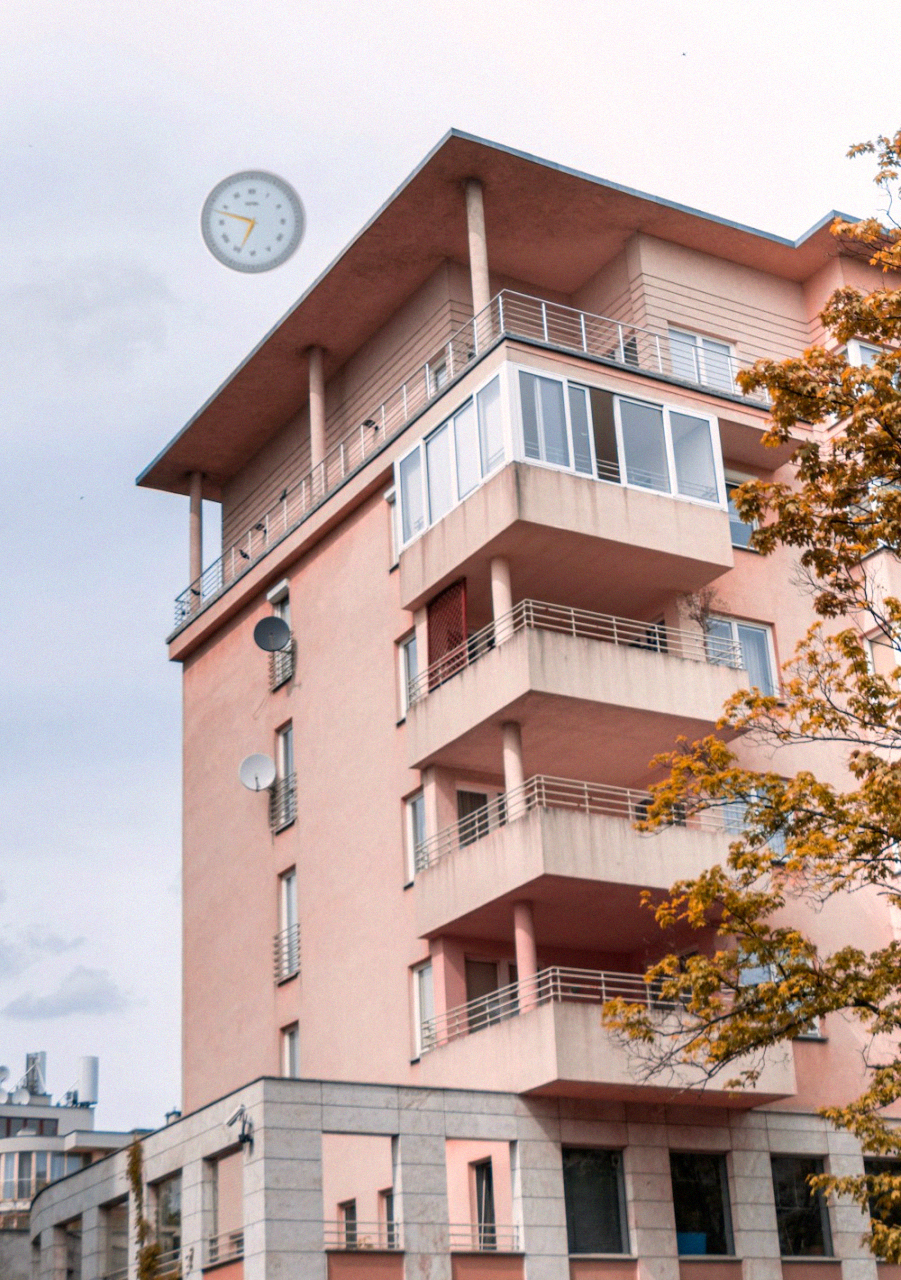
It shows {"hour": 6, "minute": 48}
